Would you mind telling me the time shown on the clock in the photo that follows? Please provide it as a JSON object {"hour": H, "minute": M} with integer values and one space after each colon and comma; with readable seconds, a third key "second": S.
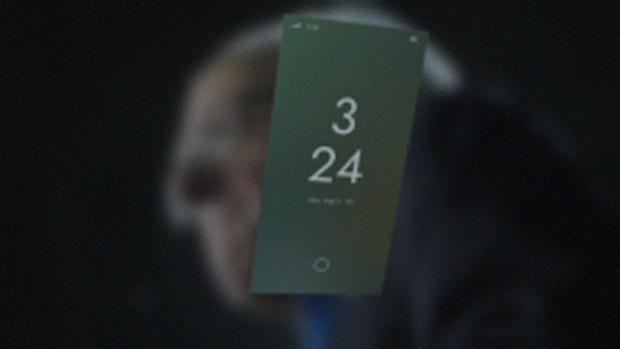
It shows {"hour": 3, "minute": 24}
